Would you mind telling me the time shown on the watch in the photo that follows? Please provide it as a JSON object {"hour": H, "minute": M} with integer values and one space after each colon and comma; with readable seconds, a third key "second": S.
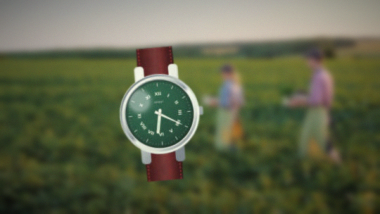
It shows {"hour": 6, "minute": 20}
